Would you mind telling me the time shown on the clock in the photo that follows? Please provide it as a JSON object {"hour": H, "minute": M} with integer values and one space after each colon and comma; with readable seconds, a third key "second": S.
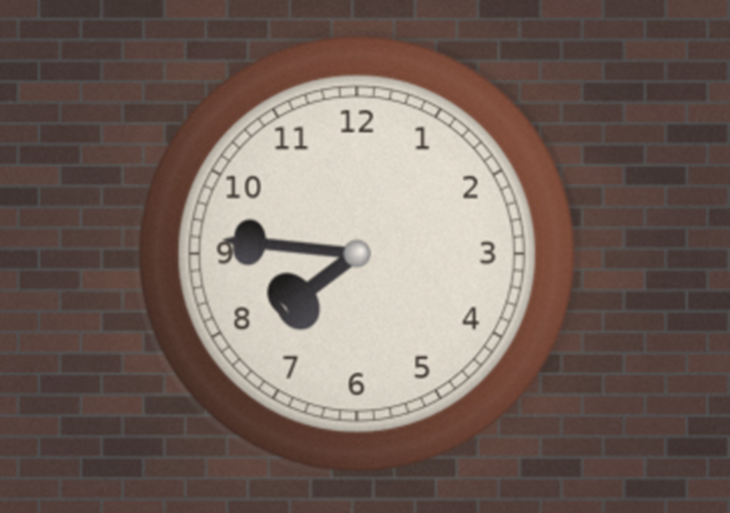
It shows {"hour": 7, "minute": 46}
